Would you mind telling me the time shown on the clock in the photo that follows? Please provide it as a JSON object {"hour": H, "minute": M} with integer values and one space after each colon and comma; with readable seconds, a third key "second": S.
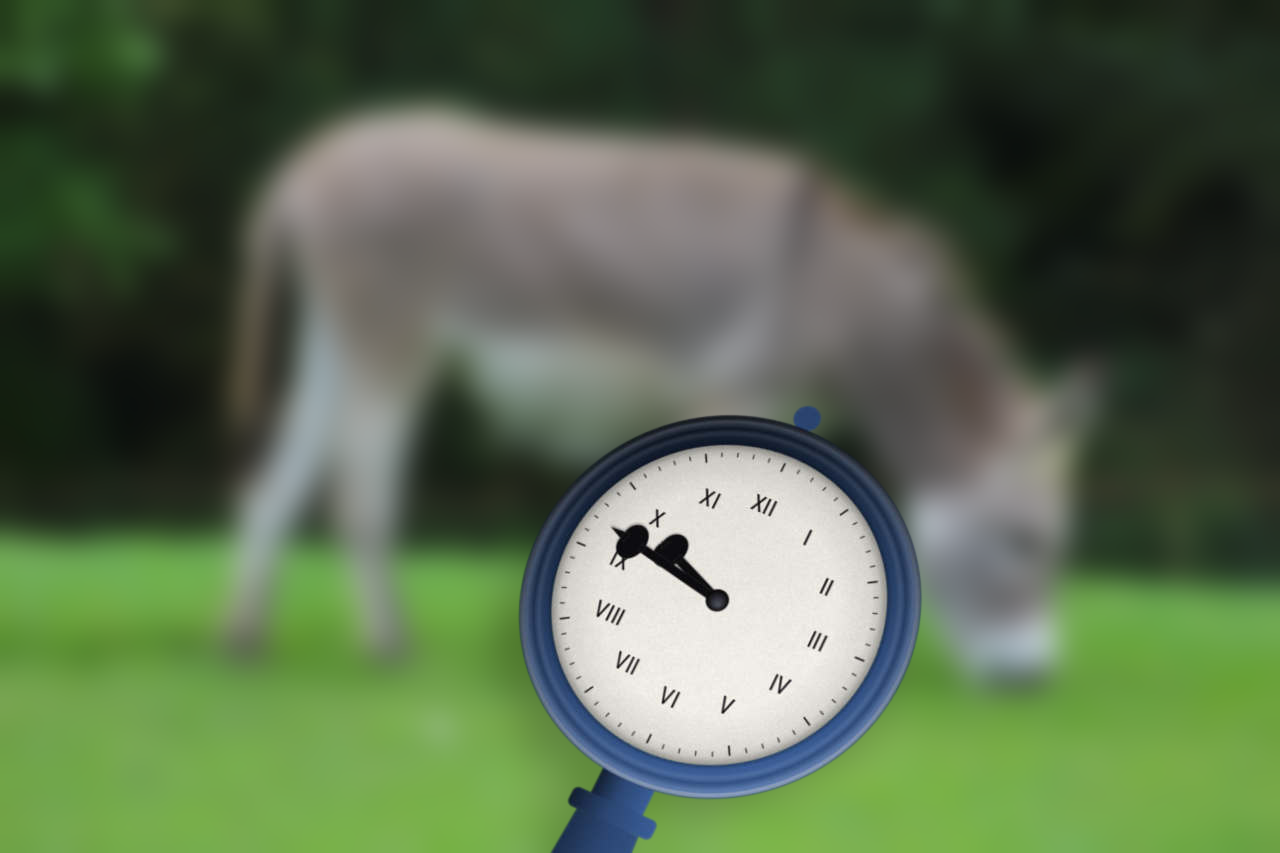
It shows {"hour": 9, "minute": 47}
